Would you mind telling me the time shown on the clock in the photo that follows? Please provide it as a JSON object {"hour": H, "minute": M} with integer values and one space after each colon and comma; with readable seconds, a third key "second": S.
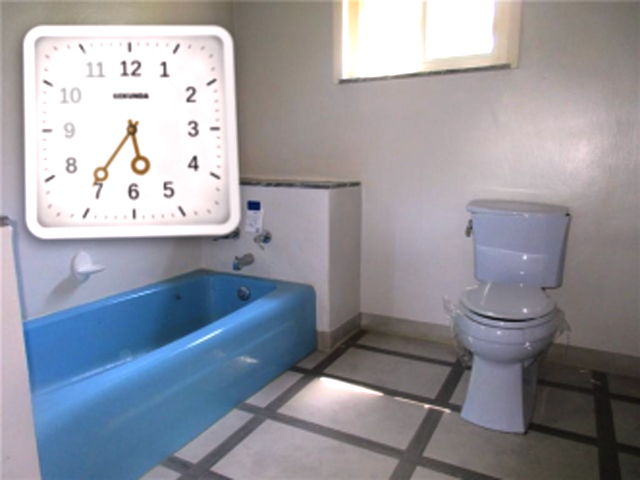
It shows {"hour": 5, "minute": 36}
